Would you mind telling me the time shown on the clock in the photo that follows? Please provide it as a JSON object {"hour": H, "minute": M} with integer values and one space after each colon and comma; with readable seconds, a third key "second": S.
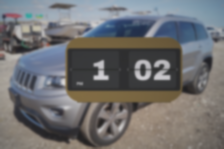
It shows {"hour": 1, "minute": 2}
